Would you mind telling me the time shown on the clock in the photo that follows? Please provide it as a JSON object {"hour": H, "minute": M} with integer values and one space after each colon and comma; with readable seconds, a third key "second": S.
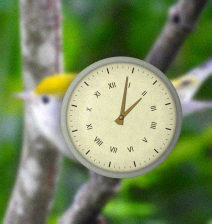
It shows {"hour": 2, "minute": 4}
